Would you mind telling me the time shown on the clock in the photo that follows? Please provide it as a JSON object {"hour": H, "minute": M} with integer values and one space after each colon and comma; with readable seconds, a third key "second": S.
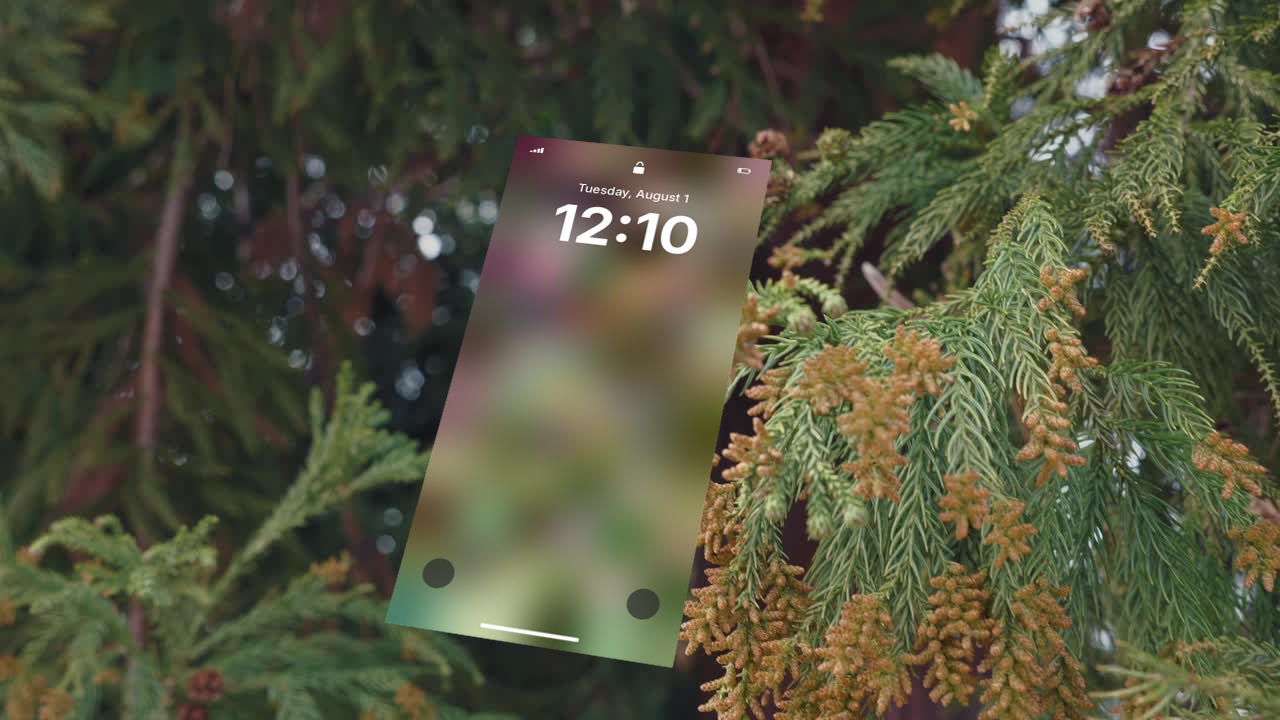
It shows {"hour": 12, "minute": 10}
